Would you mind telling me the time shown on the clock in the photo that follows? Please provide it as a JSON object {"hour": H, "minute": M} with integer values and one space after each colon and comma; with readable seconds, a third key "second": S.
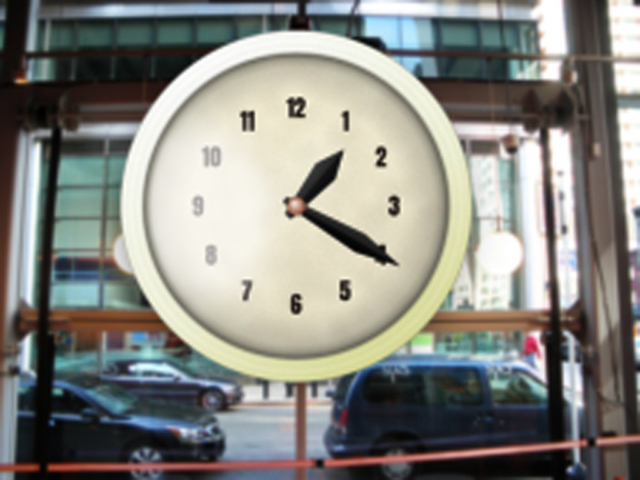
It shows {"hour": 1, "minute": 20}
